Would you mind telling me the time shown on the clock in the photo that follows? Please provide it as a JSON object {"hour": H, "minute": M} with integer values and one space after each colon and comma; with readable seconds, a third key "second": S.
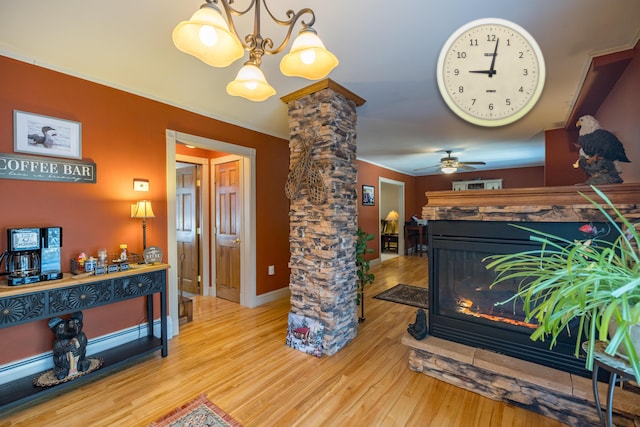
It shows {"hour": 9, "minute": 2}
